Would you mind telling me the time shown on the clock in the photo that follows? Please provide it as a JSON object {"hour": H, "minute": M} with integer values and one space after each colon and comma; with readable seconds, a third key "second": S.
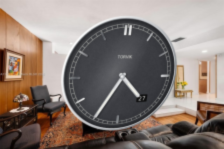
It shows {"hour": 4, "minute": 35}
